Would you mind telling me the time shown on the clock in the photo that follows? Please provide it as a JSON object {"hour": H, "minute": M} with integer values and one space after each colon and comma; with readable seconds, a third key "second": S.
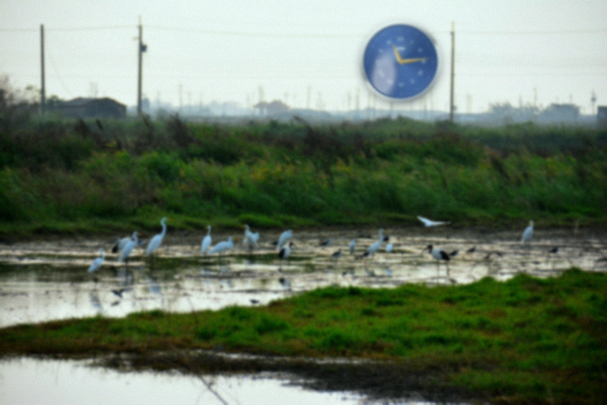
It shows {"hour": 11, "minute": 14}
